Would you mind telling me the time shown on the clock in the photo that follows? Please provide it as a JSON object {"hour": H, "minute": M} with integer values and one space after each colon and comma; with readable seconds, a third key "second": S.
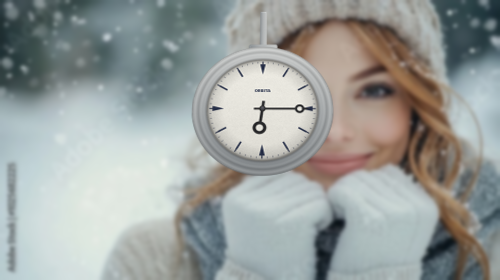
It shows {"hour": 6, "minute": 15}
